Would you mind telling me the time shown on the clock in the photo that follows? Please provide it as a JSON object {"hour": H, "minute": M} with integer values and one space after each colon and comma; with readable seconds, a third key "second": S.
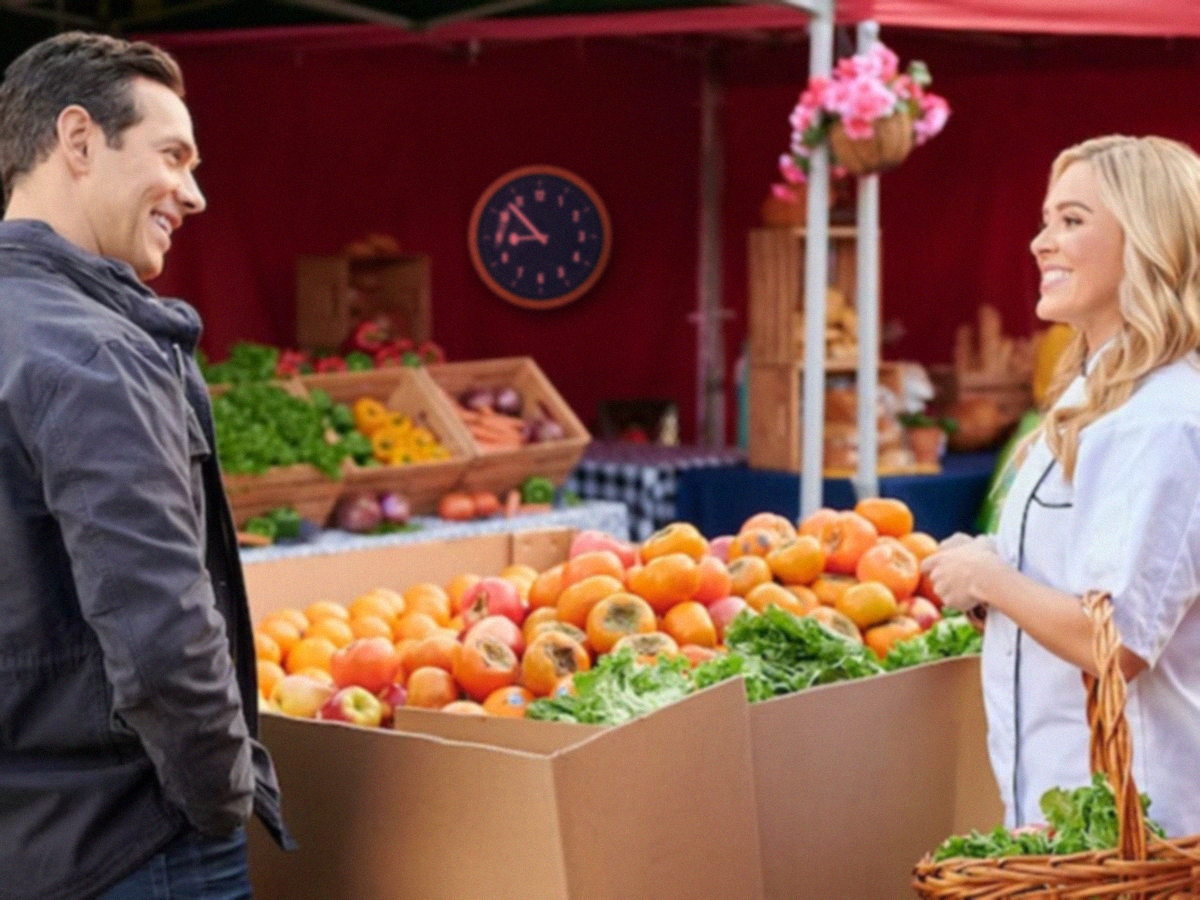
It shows {"hour": 8, "minute": 53}
